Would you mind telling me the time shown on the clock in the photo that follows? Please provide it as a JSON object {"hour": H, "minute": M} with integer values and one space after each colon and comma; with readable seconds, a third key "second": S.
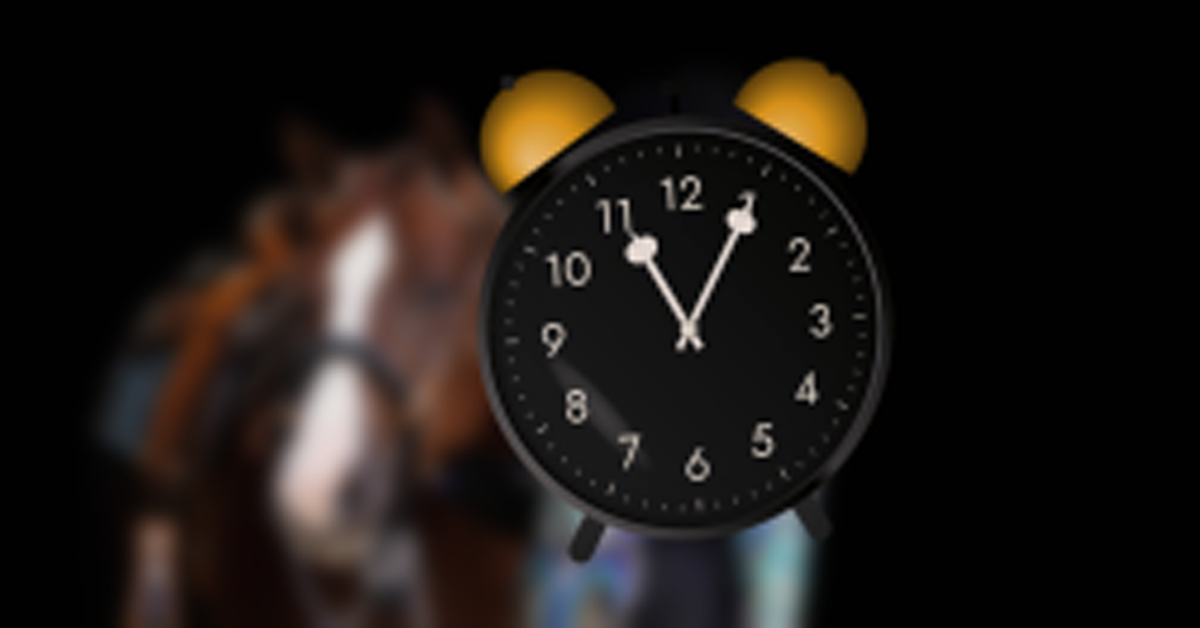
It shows {"hour": 11, "minute": 5}
